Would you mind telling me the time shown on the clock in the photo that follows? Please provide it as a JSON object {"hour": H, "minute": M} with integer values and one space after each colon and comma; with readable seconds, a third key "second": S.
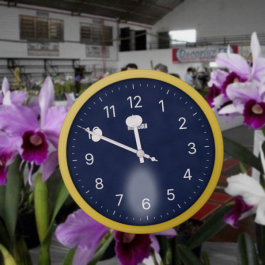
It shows {"hour": 11, "minute": 49, "second": 50}
